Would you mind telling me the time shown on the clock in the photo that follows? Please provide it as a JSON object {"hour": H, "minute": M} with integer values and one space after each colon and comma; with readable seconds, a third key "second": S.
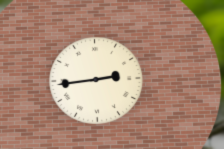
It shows {"hour": 2, "minute": 44}
